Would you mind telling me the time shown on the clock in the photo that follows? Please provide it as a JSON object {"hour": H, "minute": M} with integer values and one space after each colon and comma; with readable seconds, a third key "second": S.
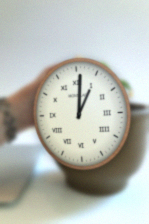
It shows {"hour": 1, "minute": 1}
